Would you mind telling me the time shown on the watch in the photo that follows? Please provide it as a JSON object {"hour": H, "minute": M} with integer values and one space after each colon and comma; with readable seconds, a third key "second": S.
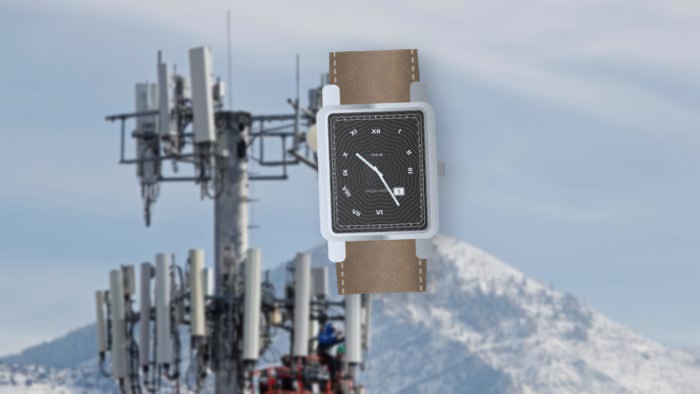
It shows {"hour": 10, "minute": 25}
